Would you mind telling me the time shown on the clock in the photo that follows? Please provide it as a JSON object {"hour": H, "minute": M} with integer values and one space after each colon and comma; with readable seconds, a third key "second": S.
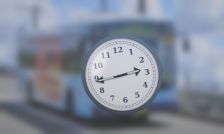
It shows {"hour": 2, "minute": 44}
